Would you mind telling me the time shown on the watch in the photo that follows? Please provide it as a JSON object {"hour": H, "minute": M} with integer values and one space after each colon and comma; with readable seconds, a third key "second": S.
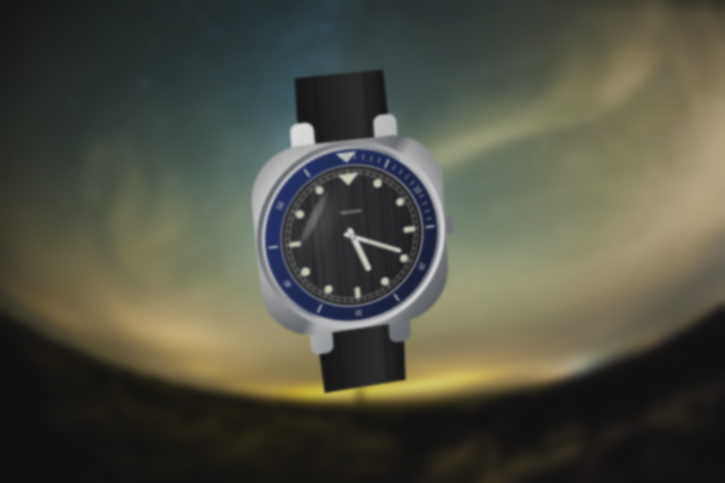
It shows {"hour": 5, "minute": 19}
